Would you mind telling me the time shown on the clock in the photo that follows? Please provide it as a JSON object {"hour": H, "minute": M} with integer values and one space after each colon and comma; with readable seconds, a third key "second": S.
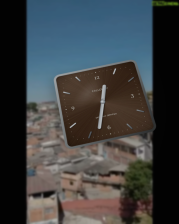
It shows {"hour": 12, "minute": 33}
